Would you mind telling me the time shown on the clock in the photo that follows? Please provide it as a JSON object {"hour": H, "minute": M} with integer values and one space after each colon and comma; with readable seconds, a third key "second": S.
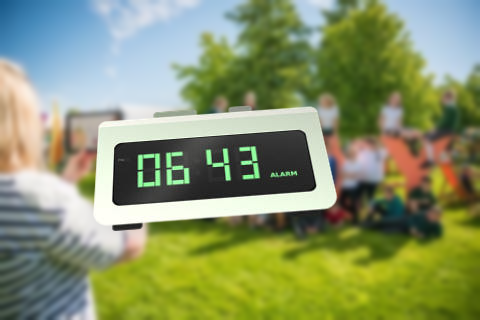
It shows {"hour": 6, "minute": 43}
